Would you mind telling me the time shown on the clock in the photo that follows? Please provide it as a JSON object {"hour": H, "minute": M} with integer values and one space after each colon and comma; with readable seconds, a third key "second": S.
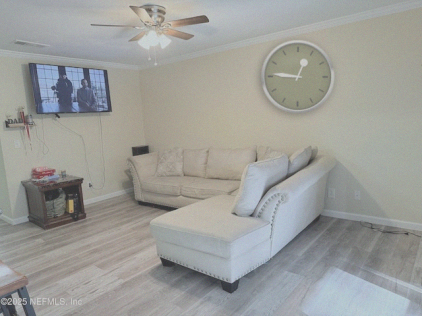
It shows {"hour": 12, "minute": 46}
